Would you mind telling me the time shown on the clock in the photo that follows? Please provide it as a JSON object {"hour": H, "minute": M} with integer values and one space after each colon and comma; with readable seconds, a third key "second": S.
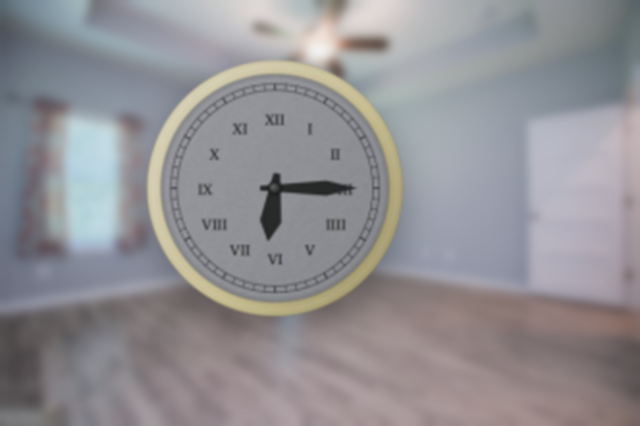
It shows {"hour": 6, "minute": 15}
